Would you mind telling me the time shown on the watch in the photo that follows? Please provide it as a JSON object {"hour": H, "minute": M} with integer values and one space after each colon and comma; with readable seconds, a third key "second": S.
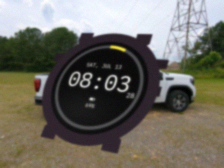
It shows {"hour": 8, "minute": 3}
